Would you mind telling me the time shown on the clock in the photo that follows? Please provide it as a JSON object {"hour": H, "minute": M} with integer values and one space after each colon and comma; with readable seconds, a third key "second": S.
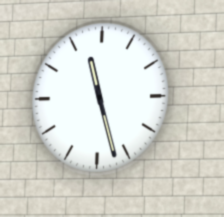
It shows {"hour": 11, "minute": 27}
